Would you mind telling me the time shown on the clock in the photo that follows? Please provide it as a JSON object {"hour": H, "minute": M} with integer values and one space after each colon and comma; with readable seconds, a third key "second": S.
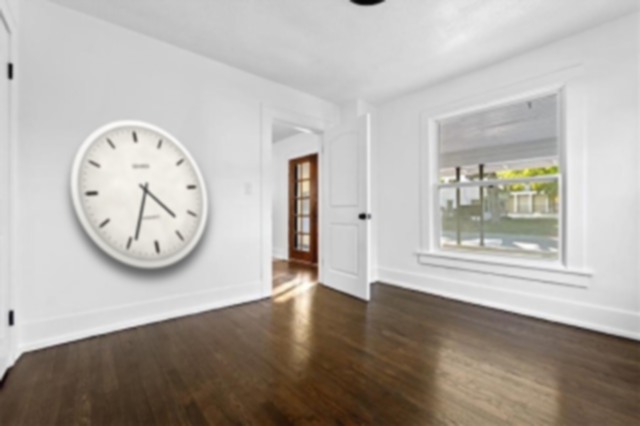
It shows {"hour": 4, "minute": 34}
